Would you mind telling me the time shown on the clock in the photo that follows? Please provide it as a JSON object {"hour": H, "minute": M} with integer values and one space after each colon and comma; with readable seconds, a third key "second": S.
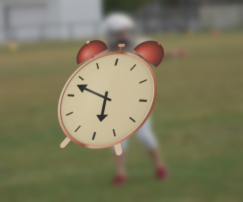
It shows {"hour": 5, "minute": 48}
